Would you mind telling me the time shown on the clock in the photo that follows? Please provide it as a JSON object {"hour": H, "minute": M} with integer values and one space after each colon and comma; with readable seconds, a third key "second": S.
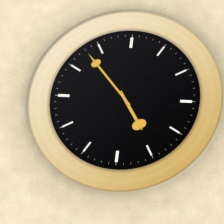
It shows {"hour": 4, "minute": 53}
